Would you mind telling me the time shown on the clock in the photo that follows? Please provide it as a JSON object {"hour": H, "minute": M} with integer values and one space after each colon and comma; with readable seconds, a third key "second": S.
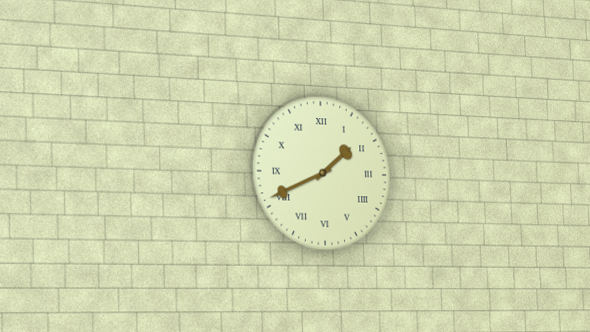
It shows {"hour": 1, "minute": 41}
